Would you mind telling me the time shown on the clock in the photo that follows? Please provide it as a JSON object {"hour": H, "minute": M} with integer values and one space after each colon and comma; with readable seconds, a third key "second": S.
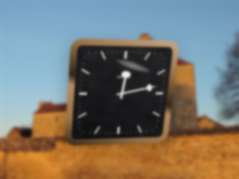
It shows {"hour": 12, "minute": 13}
